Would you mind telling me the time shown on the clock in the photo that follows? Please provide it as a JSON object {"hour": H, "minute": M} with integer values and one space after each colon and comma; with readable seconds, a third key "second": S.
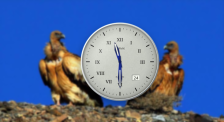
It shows {"hour": 11, "minute": 30}
